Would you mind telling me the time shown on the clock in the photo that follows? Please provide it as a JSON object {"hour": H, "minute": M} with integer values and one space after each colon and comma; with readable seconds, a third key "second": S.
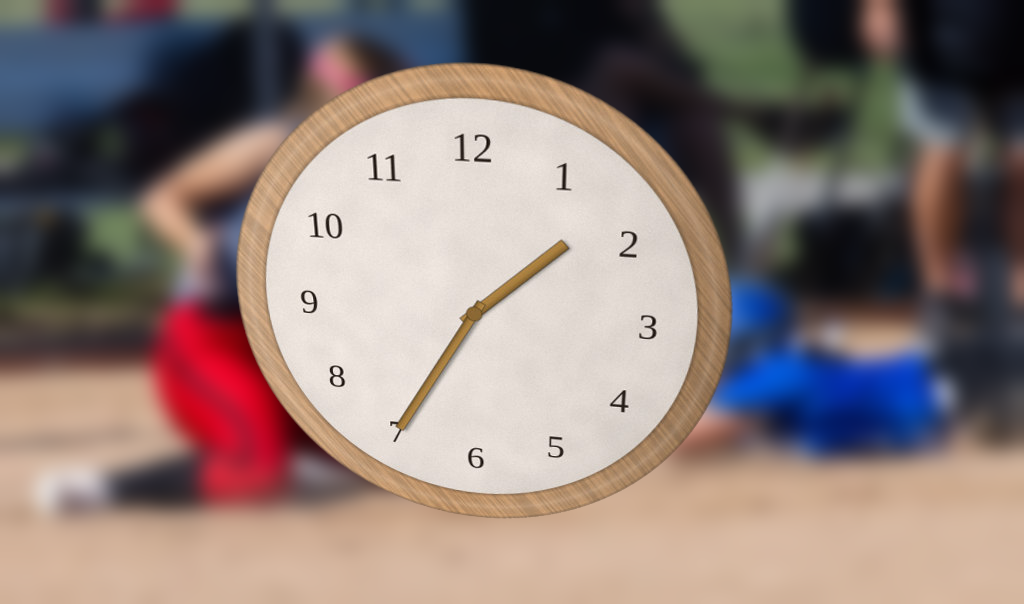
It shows {"hour": 1, "minute": 35}
